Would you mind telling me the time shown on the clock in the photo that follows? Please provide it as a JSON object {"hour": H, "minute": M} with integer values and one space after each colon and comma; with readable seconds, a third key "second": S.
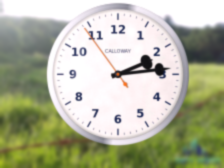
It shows {"hour": 2, "minute": 13, "second": 54}
